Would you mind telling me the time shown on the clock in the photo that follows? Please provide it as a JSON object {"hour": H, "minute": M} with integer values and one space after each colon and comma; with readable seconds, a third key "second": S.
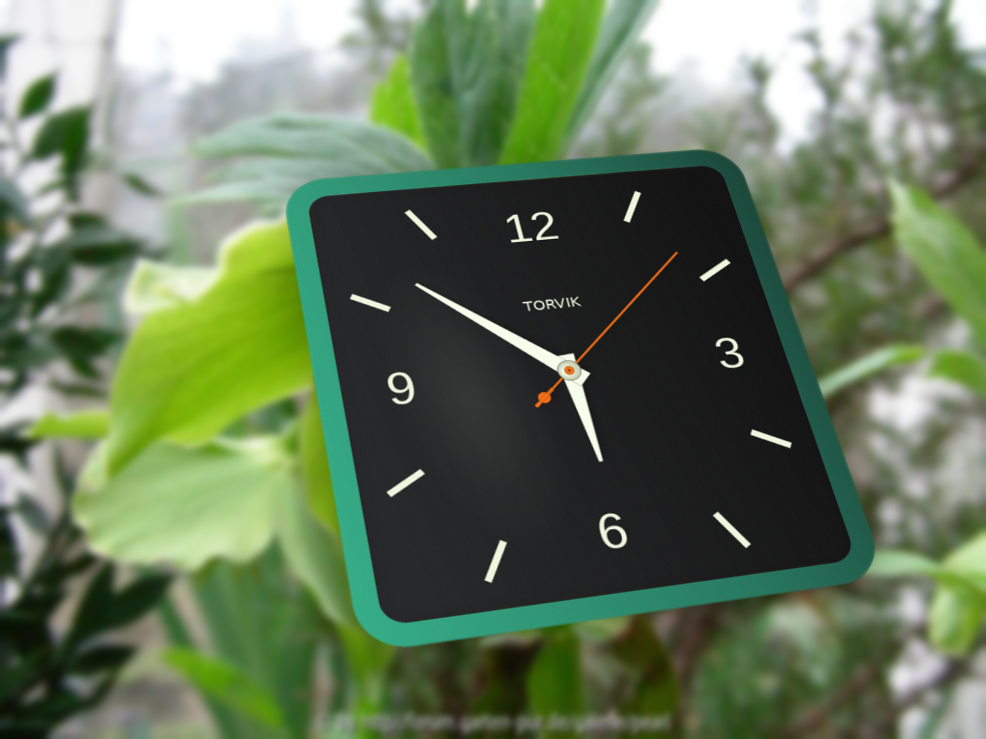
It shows {"hour": 5, "minute": 52, "second": 8}
